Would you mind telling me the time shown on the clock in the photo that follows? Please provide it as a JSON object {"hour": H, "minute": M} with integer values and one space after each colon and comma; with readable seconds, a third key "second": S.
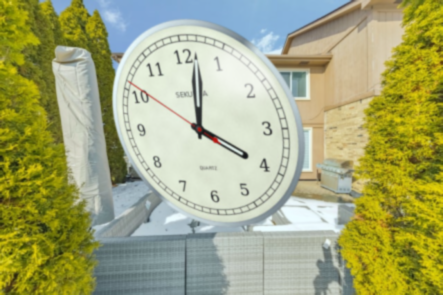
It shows {"hour": 4, "minute": 1, "second": 51}
